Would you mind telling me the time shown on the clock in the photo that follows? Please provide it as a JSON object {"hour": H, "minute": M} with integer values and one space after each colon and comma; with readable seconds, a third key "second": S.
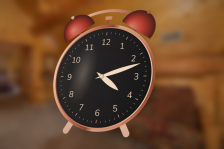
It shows {"hour": 4, "minute": 12}
